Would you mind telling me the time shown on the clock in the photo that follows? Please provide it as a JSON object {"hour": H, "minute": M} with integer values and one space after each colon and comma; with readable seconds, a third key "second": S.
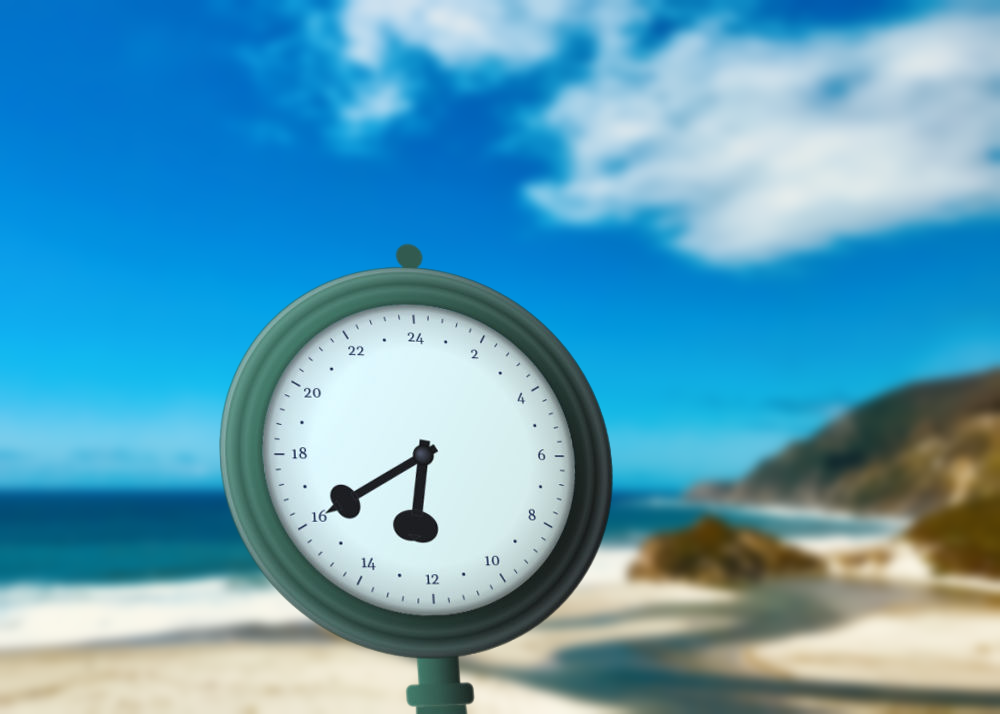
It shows {"hour": 12, "minute": 40}
